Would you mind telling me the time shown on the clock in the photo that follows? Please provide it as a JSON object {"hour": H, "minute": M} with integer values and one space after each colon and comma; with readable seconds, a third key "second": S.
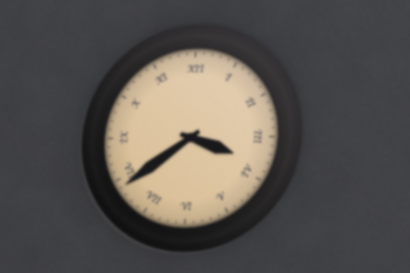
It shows {"hour": 3, "minute": 39}
